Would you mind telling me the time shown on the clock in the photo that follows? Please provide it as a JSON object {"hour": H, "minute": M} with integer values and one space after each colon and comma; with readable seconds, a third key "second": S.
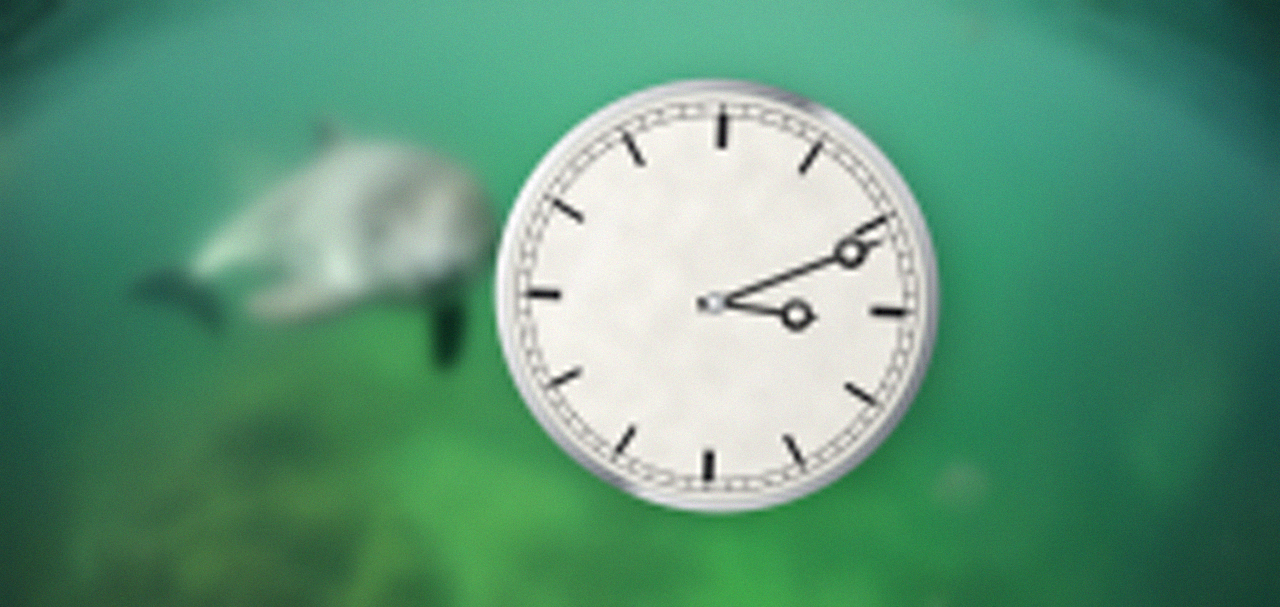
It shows {"hour": 3, "minute": 11}
